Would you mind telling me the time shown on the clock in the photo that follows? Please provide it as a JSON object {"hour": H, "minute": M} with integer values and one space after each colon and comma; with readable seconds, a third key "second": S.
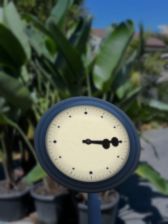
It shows {"hour": 3, "minute": 15}
